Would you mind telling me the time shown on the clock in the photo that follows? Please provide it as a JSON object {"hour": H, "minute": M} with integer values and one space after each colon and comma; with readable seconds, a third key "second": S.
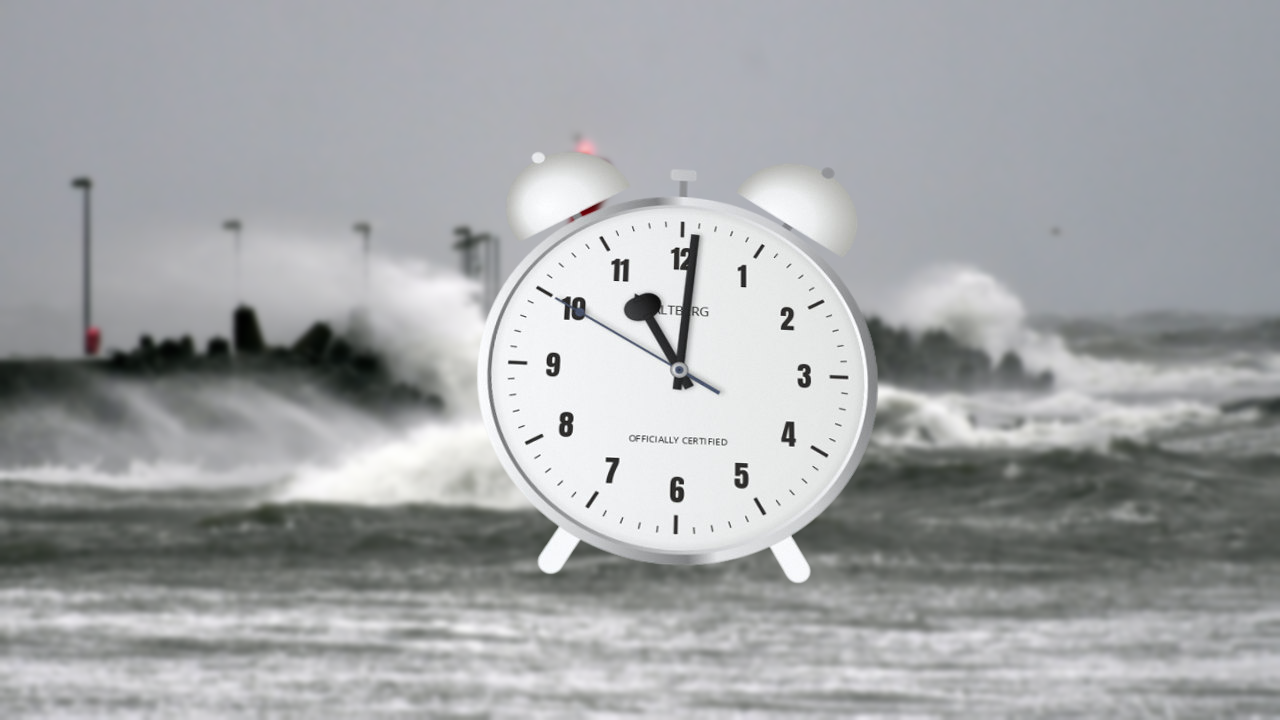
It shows {"hour": 11, "minute": 0, "second": 50}
